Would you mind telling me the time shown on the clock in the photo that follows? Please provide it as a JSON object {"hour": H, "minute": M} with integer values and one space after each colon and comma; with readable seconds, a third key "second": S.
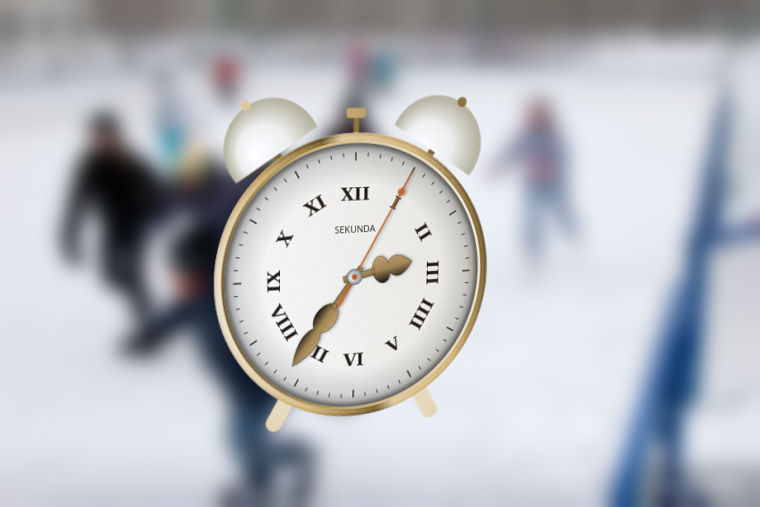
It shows {"hour": 2, "minute": 36, "second": 5}
